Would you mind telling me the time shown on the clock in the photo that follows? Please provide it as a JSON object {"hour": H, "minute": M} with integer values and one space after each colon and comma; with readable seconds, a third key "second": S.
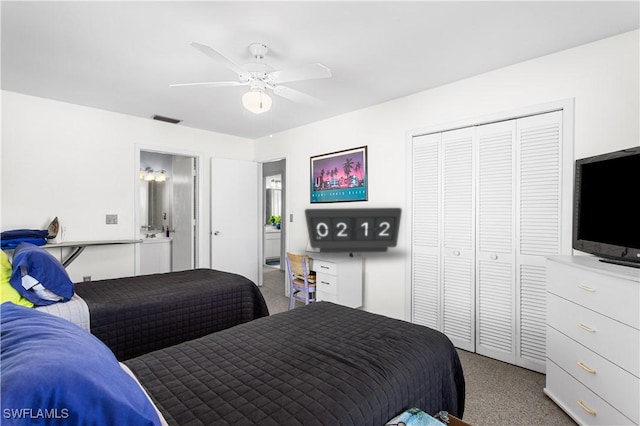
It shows {"hour": 2, "minute": 12}
